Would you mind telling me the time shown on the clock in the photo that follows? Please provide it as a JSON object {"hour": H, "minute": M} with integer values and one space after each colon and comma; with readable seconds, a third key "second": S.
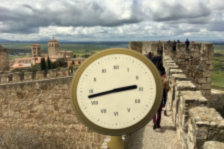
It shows {"hour": 2, "minute": 43}
